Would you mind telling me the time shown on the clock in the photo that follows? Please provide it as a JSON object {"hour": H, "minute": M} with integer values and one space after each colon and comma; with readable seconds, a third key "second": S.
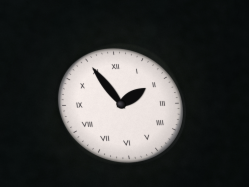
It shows {"hour": 1, "minute": 55}
